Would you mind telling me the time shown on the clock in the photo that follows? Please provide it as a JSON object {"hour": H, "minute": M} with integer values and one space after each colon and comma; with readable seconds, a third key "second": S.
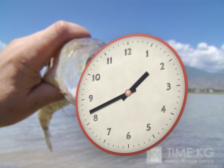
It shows {"hour": 1, "minute": 42}
